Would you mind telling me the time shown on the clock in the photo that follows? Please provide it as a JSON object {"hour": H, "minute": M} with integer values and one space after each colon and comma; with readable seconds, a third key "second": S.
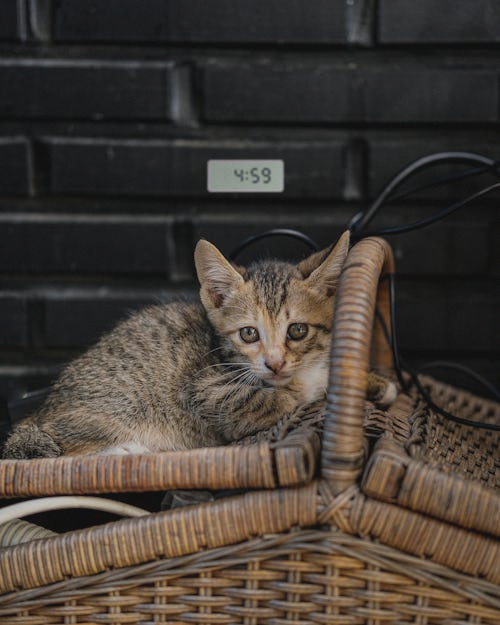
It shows {"hour": 4, "minute": 59}
